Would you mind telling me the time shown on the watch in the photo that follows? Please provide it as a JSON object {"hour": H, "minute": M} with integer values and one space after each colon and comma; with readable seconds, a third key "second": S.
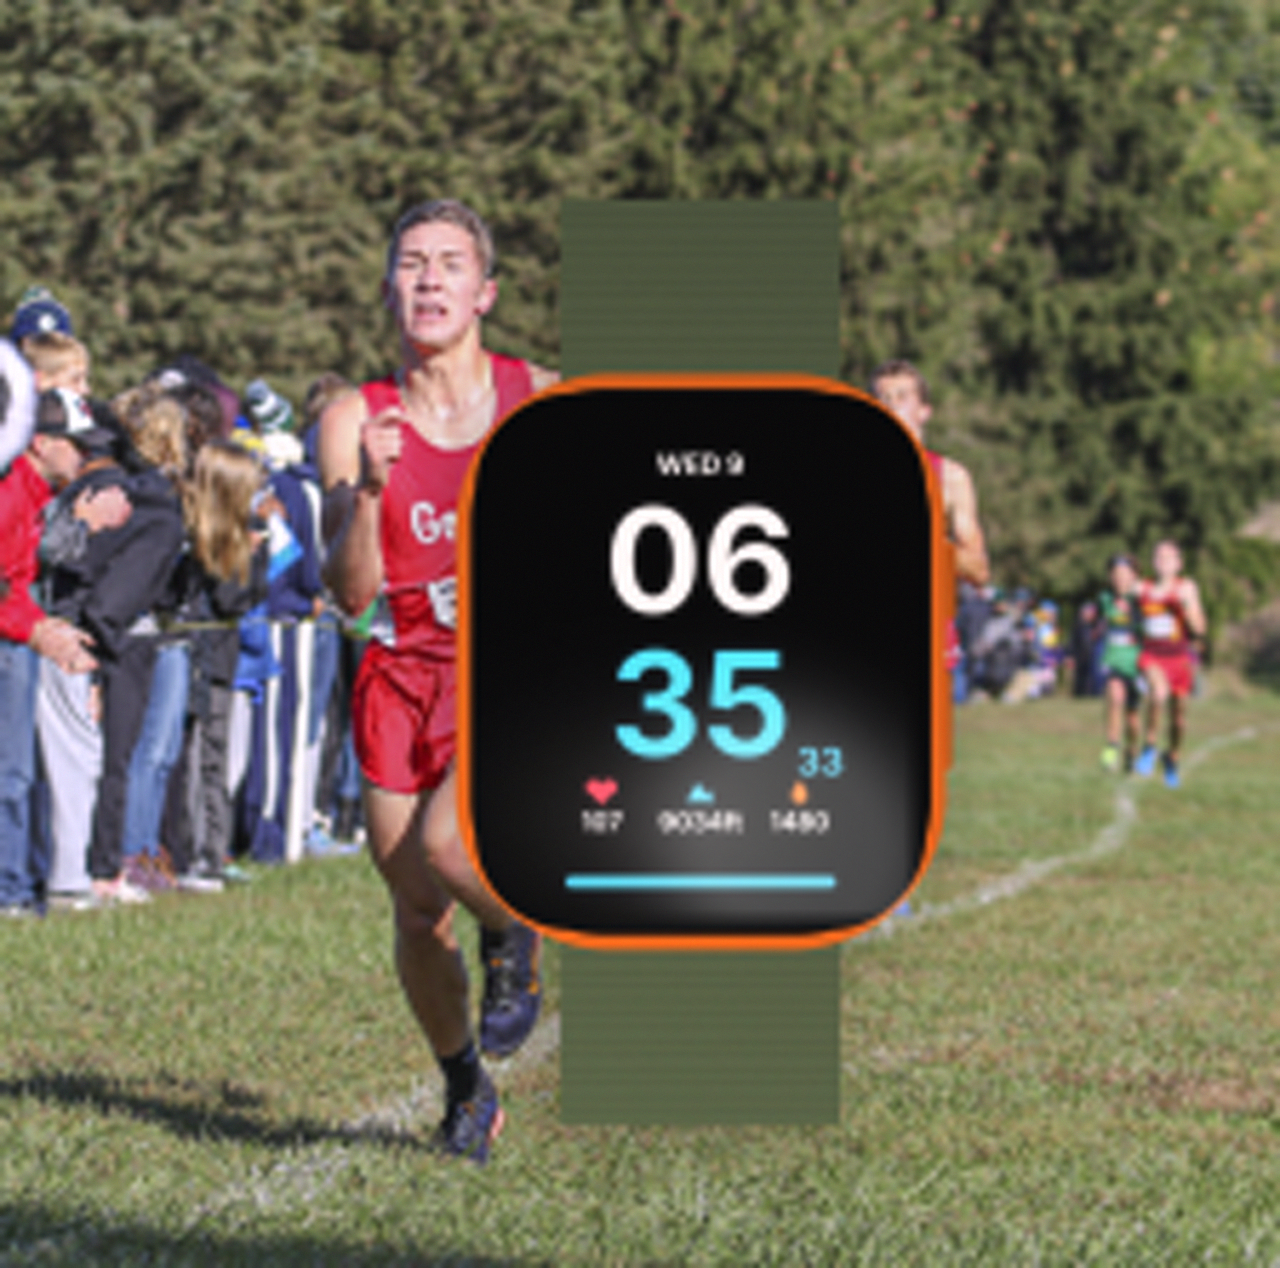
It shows {"hour": 6, "minute": 35}
